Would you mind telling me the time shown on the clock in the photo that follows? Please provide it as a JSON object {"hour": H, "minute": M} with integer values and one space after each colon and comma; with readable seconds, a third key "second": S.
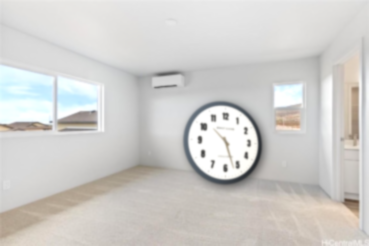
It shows {"hour": 10, "minute": 27}
